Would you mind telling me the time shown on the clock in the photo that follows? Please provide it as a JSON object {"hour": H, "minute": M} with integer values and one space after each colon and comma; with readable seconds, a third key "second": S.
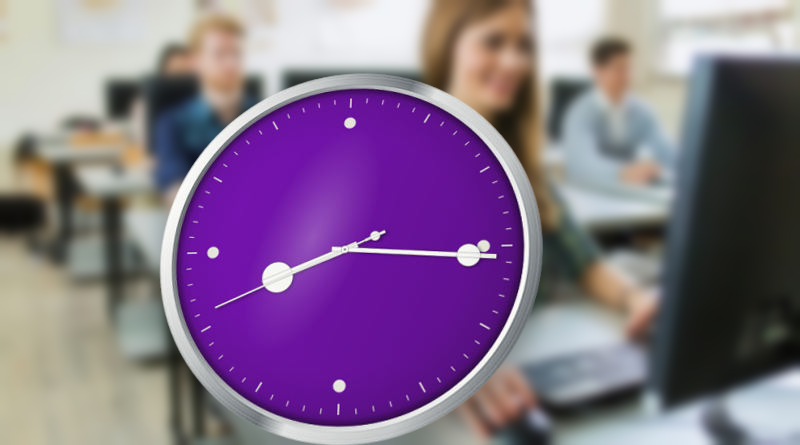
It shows {"hour": 8, "minute": 15, "second": 41}
